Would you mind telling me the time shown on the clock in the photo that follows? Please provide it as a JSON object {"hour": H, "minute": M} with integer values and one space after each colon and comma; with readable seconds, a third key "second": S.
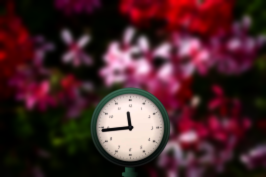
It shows {"hour": 11, "minute": 44}
